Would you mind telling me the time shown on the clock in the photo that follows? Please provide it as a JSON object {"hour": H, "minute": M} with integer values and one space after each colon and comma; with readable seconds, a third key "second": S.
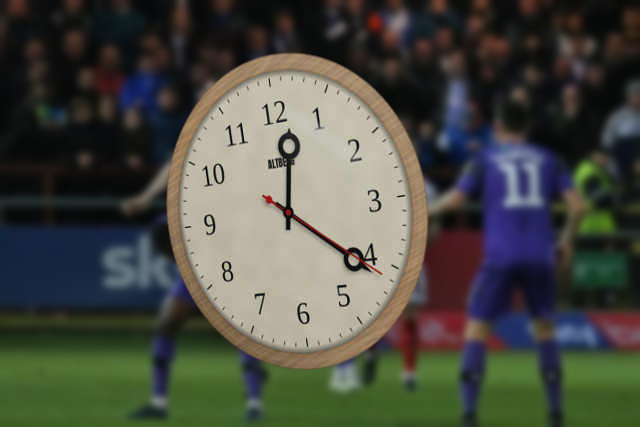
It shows {"hour": 12, "minute": 21, "second": 21}
